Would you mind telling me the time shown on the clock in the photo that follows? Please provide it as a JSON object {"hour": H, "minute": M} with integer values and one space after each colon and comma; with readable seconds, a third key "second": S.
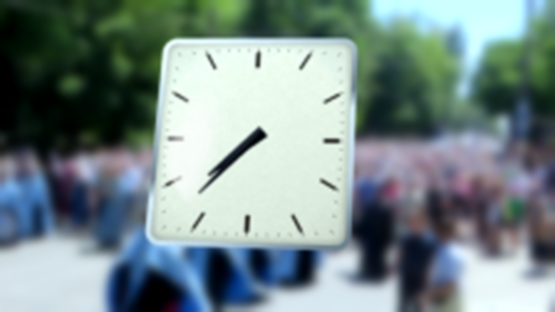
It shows {"hour": 7, "minute": 37}
